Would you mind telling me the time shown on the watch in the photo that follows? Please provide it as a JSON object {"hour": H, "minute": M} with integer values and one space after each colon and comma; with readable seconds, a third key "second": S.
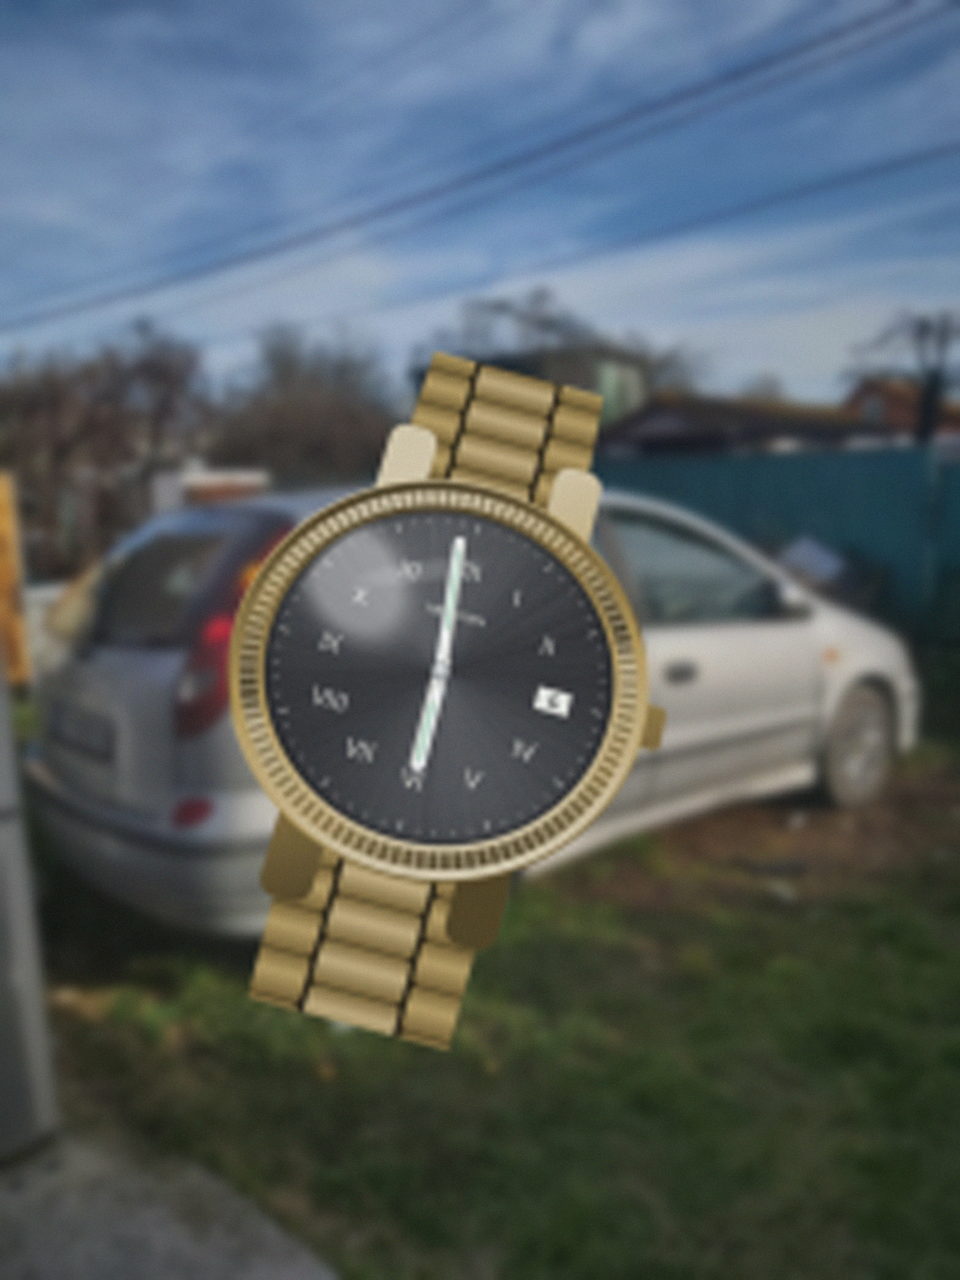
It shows {"hour": 5, "minute": 59}
